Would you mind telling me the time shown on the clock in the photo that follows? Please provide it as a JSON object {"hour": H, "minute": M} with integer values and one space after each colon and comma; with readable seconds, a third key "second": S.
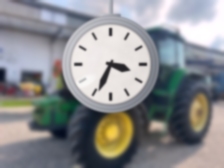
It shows {"hour": 3, "minute": 34}
